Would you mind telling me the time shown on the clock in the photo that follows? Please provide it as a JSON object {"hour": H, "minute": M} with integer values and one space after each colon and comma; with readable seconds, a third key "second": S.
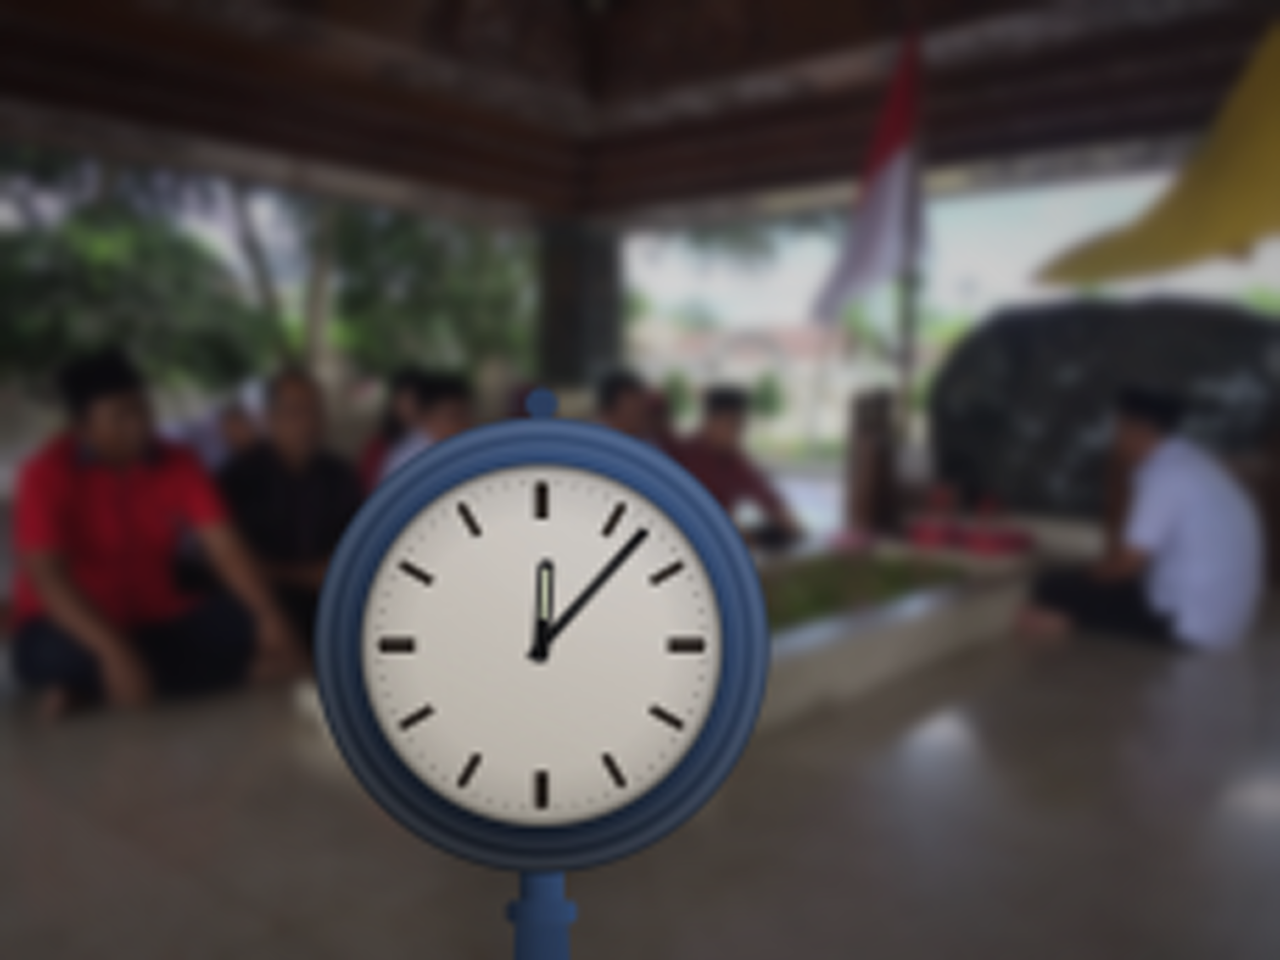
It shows {"hour": 12, "minute": 7}
